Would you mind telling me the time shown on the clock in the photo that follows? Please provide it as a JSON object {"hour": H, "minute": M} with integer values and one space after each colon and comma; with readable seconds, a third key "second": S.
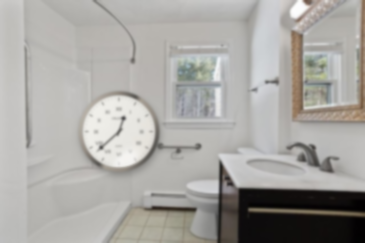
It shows {"hour": 12, "minute": 38}
